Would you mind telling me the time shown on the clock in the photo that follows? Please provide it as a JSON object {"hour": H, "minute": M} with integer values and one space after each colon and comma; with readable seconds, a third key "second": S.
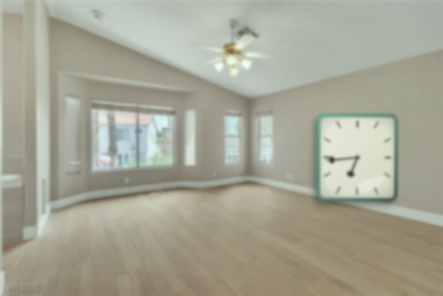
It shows {"hour": 6, "minute": 44}
